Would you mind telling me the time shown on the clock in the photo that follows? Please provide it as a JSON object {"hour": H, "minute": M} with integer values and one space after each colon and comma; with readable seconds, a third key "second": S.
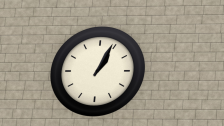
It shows {"hour": 1, "minute": 4}
